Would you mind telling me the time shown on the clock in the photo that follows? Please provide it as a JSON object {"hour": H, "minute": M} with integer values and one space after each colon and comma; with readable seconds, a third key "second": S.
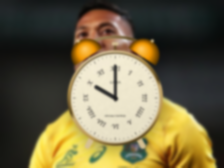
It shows {"hour": 10, "minute": 0}
